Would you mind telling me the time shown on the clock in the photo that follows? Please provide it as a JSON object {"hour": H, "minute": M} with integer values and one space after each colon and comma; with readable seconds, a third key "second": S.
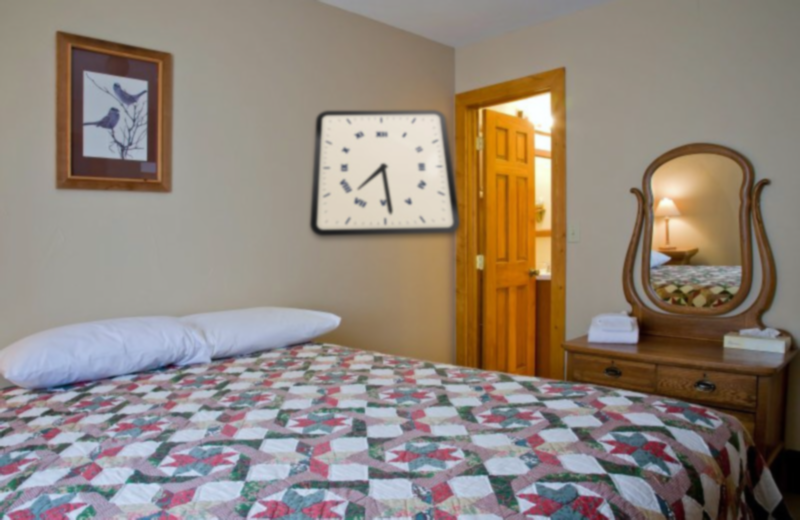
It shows {"hour": 7, "minute": 29}
